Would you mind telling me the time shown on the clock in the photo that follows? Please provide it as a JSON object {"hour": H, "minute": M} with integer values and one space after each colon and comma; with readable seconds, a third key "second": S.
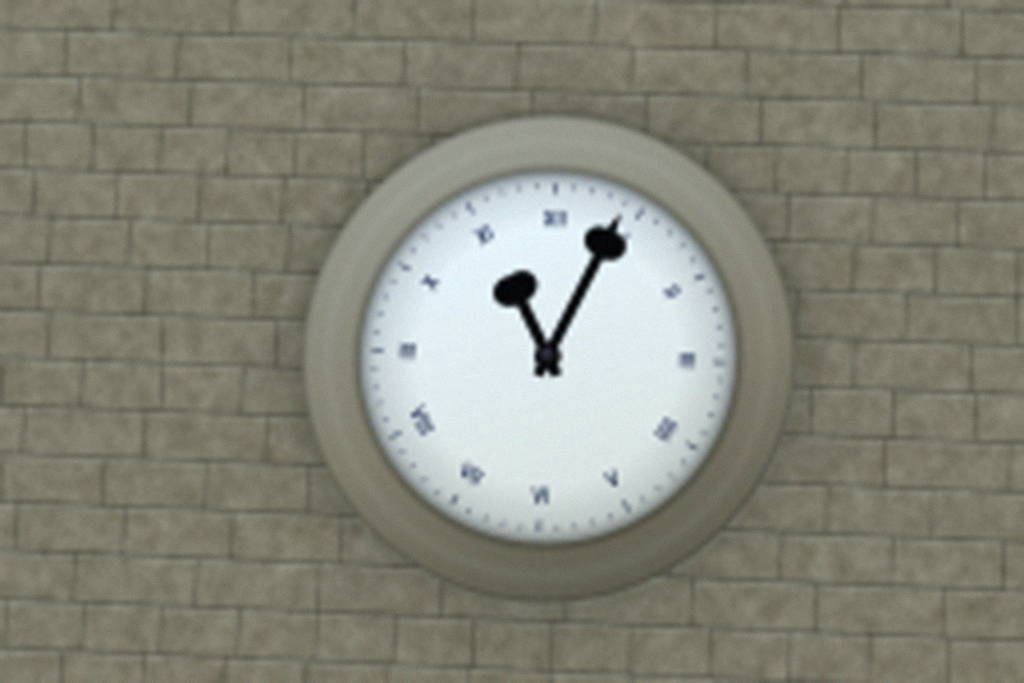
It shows {"hour": 11, "minute": 4}
